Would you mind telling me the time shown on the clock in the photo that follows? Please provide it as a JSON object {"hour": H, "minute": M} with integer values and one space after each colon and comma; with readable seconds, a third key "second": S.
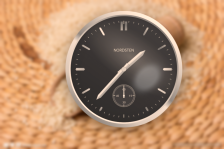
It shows {"hour": 1, "minute": 37}
